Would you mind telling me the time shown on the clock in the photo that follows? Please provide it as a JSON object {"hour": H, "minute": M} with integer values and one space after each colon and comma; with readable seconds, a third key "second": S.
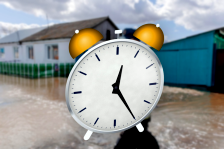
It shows {"hour": 12, "minute": 25}
